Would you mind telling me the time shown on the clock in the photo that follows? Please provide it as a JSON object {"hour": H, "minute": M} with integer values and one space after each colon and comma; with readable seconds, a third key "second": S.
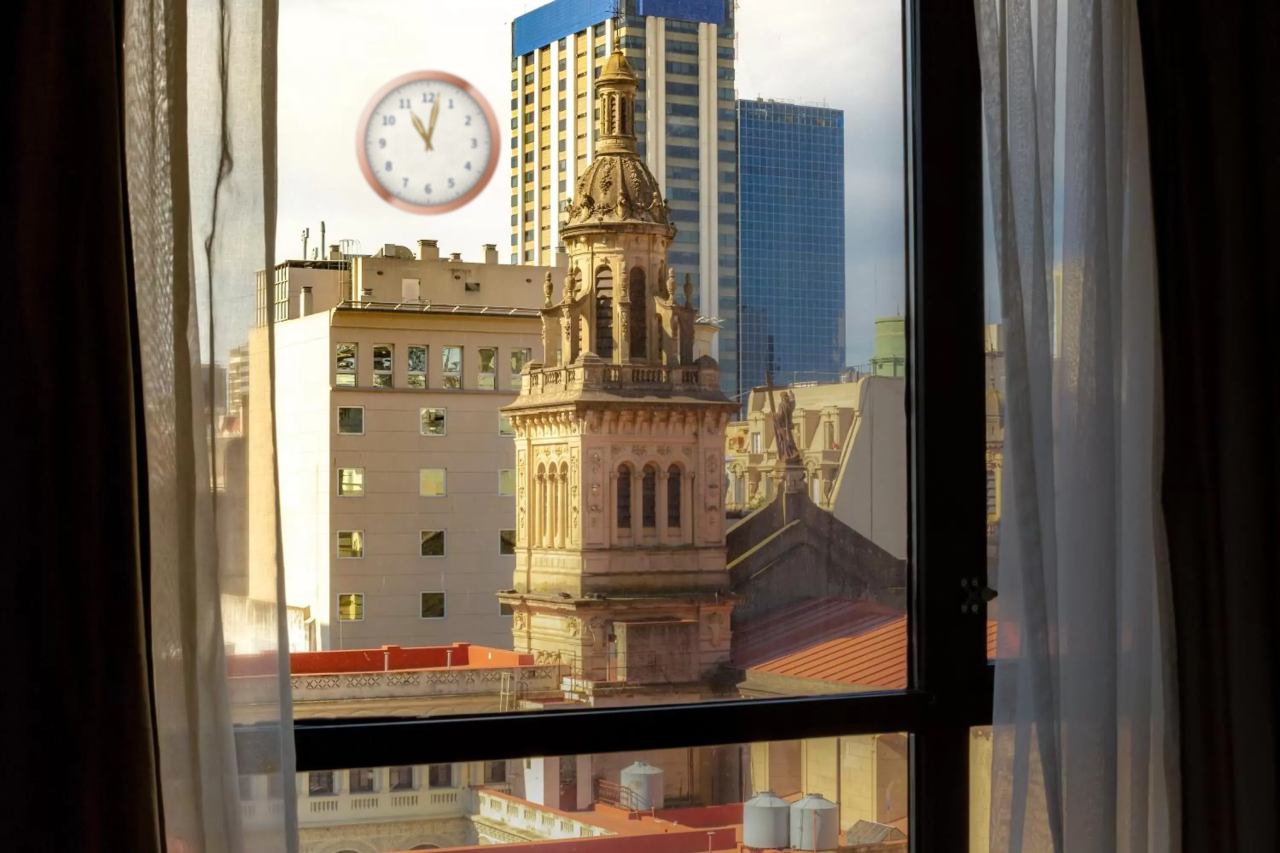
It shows {"hour": 11, "minute": 2}
